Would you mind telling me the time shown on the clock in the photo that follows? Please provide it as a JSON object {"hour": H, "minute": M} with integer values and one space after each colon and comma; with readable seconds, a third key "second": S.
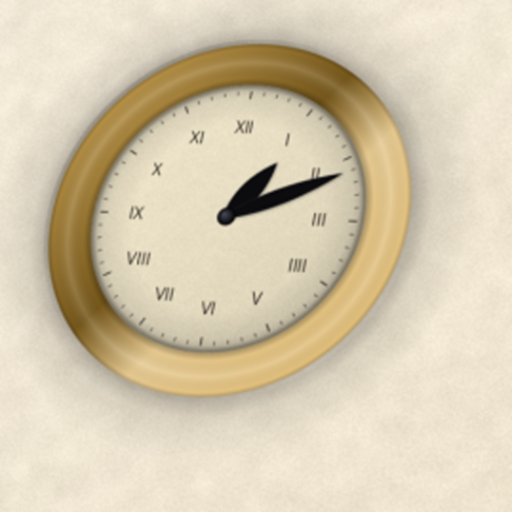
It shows {"hour": 1, "minute": 11}
